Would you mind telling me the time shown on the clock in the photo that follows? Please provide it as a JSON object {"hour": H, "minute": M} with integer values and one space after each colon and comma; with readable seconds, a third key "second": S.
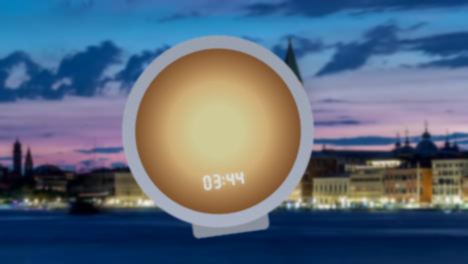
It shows {"hour": 3, "minute": 44}
